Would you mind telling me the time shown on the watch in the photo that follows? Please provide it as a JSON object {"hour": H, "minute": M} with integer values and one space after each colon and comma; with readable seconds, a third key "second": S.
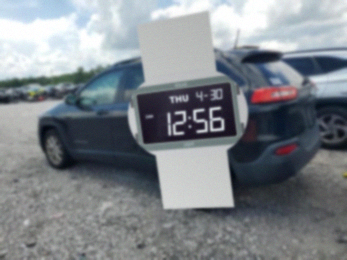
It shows {"hour": 12, "minute": 56}
